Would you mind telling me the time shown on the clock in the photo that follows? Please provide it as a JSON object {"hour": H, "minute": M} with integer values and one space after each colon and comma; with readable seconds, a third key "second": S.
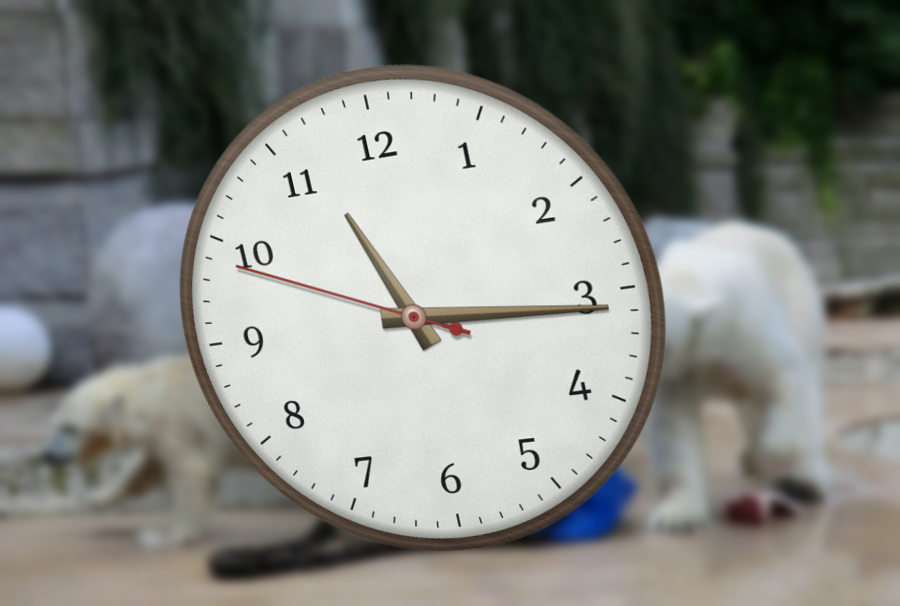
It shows {"hour": 11, "minute": 15, "second": 49}
